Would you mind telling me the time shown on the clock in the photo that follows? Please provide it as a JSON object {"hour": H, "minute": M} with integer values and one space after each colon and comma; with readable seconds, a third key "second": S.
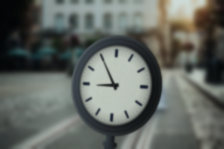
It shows {"hour": 8, "minute": 55}
